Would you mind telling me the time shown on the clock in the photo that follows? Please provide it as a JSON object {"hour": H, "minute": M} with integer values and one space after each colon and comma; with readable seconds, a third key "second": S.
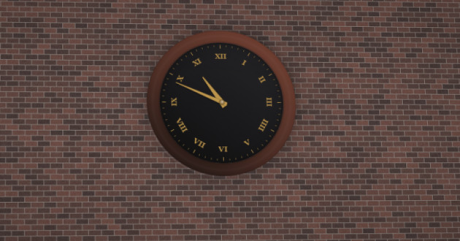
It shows {"hour": 10, "minute": 49}
